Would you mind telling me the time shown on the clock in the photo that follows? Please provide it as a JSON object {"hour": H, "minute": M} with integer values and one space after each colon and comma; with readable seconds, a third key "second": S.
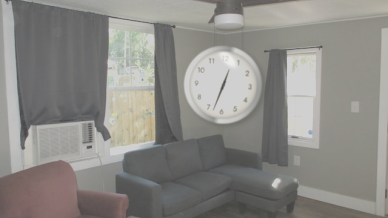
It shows {"hour": 12, "minute": 33}
